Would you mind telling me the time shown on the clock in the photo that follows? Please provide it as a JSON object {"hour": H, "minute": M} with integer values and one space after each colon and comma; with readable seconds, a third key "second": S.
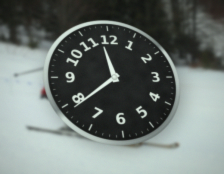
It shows {"hour": 11, "minute": 39}
